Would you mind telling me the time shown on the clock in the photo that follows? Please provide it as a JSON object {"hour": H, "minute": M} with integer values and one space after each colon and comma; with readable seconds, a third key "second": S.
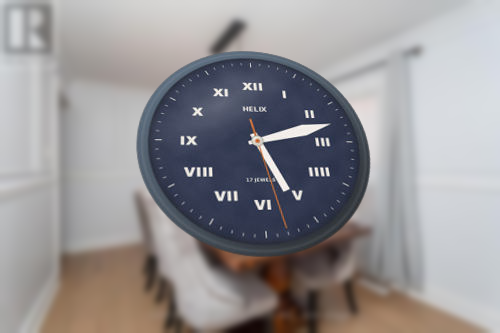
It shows {"hour": 5, "minute": 12, "second": 28}
